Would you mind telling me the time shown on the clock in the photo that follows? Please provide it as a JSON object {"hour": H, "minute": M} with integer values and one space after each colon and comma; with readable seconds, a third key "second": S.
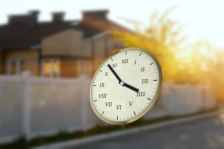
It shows {"hour": 3, "minute": 53}
